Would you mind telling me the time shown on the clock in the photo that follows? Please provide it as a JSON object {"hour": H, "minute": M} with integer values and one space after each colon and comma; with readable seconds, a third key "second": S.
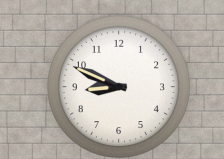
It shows {"hour": 8, "minute": 49}
